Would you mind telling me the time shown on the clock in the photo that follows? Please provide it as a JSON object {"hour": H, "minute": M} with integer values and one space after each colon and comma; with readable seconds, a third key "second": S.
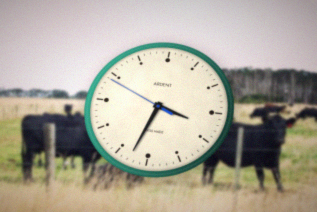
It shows {"hour": 3, "minute": 32, "second": 49}
